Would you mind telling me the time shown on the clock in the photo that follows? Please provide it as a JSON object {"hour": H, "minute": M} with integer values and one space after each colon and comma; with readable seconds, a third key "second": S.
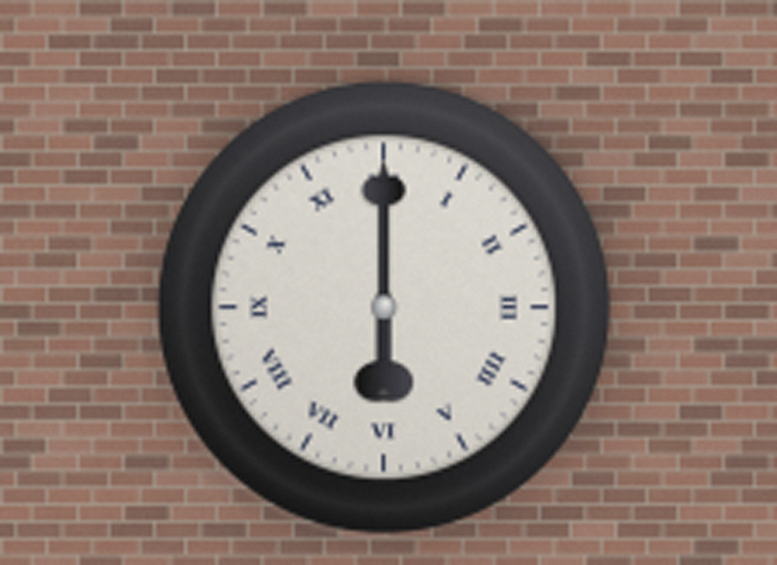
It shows {"hour": 6, "minute": 0}
